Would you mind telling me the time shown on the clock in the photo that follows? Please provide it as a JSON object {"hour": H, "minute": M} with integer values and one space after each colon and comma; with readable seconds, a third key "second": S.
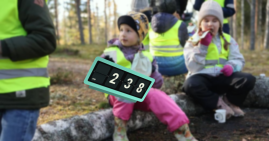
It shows {"hour": 2, "minute": 38}
